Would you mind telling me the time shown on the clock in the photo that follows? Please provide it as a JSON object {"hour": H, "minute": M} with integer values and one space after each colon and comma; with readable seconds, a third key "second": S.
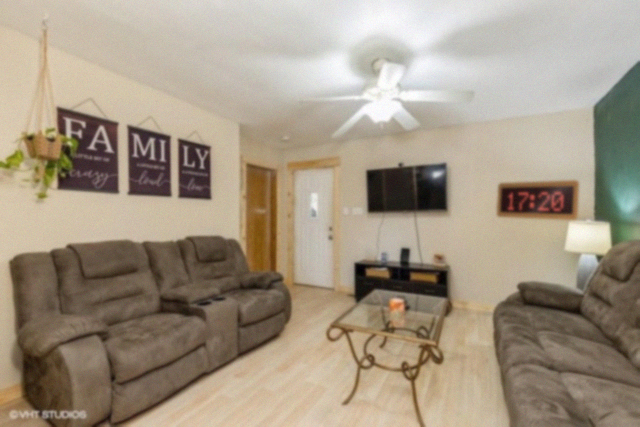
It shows {"hour": 17, "minute": 20}
